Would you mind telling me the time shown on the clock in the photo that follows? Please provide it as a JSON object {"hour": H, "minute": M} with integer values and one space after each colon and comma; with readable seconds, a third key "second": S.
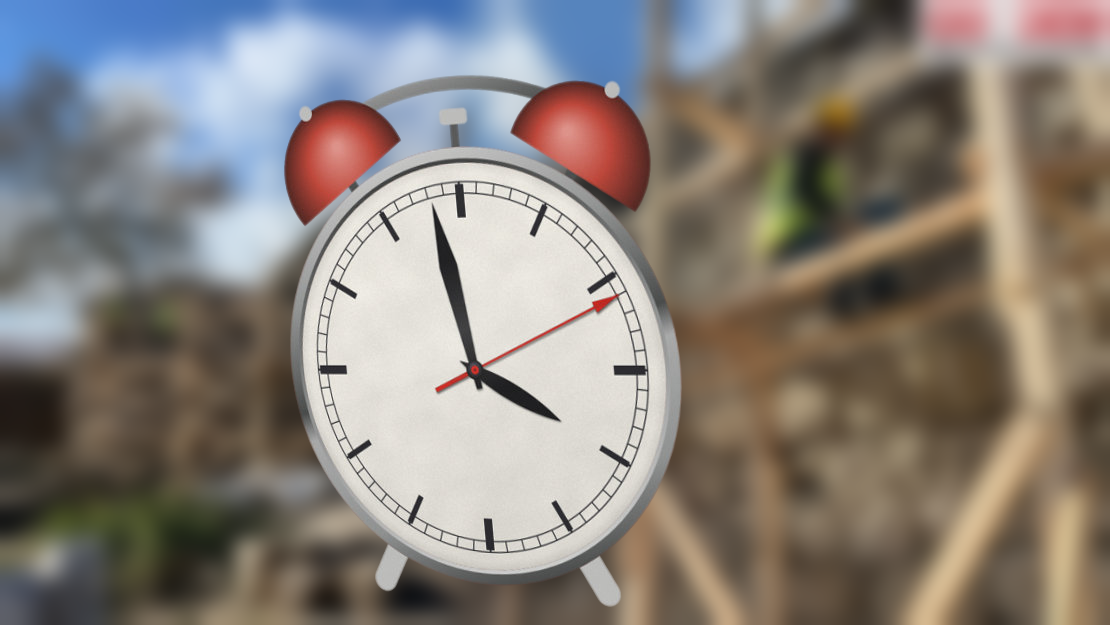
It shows {"hour": 3, "minute": 58, "second": 11}
